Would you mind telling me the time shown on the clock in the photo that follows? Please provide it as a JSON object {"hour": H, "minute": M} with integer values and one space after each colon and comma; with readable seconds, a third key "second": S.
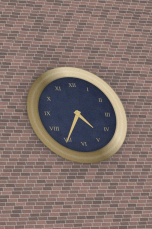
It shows {"hour": 4, "minute": 35}
